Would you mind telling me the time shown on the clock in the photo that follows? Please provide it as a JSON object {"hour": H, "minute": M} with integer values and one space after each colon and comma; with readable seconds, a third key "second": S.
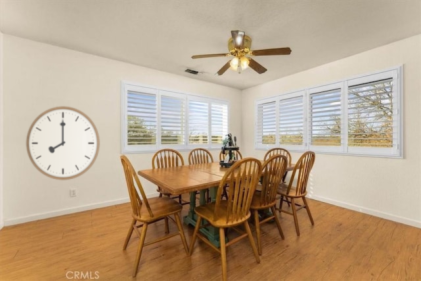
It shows {"hour": 8, "minute": 0}
